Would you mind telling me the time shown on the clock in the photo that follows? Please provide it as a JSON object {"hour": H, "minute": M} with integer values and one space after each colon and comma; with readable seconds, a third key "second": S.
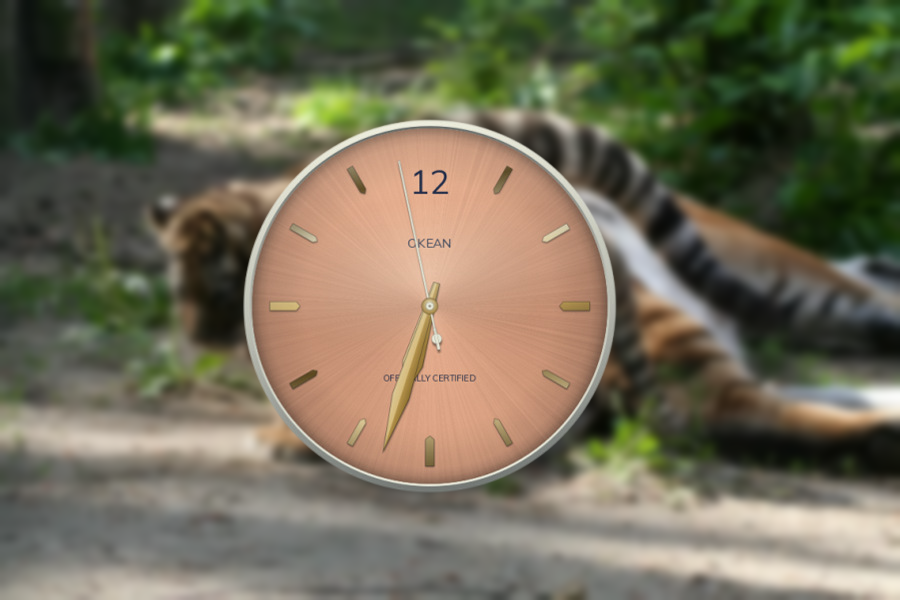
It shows {"hour": 6, "minute": 32, "second": 58}
